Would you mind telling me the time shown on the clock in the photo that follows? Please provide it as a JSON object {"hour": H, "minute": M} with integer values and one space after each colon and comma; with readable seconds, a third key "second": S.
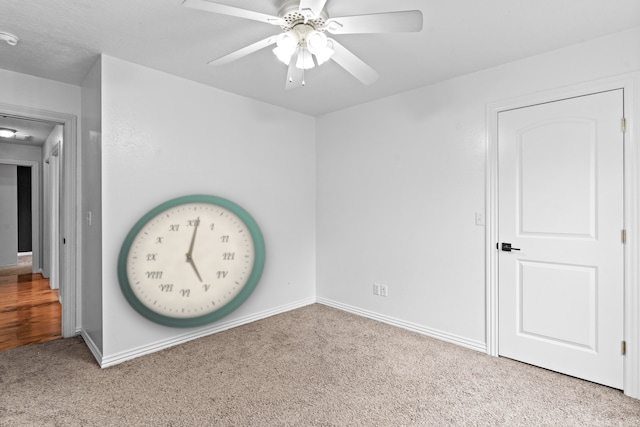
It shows {"hour": 5, "minute": 1}
